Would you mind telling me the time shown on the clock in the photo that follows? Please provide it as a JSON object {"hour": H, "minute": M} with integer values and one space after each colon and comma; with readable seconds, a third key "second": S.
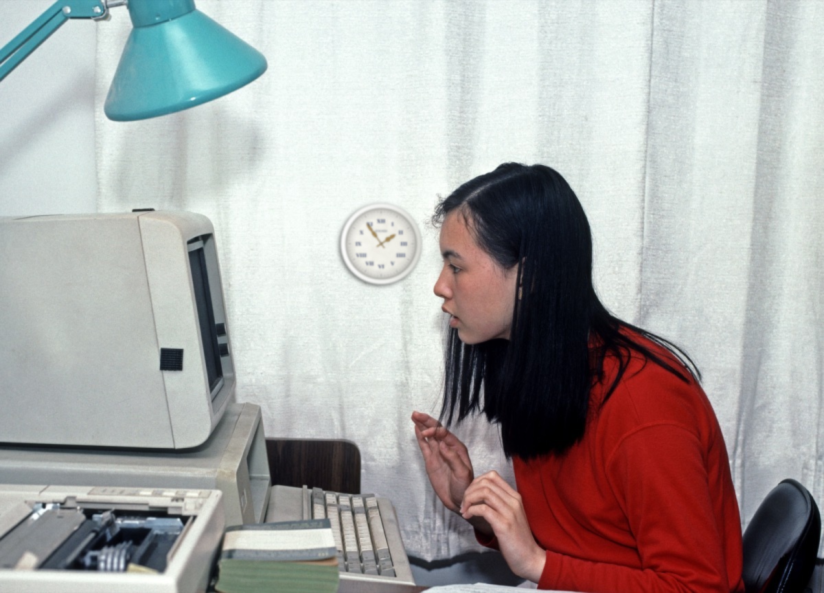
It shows {"hour": 1, "minute": 54}
